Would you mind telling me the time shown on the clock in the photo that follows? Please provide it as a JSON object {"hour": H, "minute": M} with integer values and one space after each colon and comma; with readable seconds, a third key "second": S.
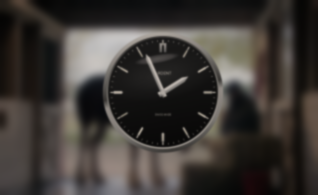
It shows {"hour": 1, "minute": 56}
